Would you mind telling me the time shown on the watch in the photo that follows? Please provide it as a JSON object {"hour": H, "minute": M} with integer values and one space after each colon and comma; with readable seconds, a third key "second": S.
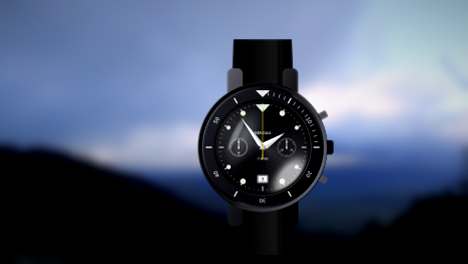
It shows {"hour": 1, "minute": 54}
